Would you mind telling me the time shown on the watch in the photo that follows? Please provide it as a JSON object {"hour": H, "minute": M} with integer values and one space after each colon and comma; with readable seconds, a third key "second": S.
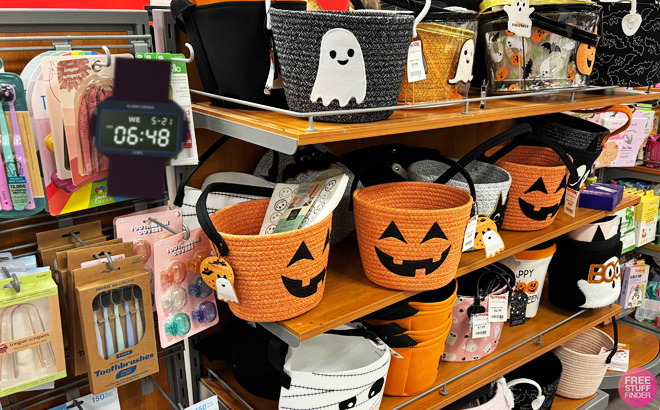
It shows {"hour": 6, "minute": 48}
